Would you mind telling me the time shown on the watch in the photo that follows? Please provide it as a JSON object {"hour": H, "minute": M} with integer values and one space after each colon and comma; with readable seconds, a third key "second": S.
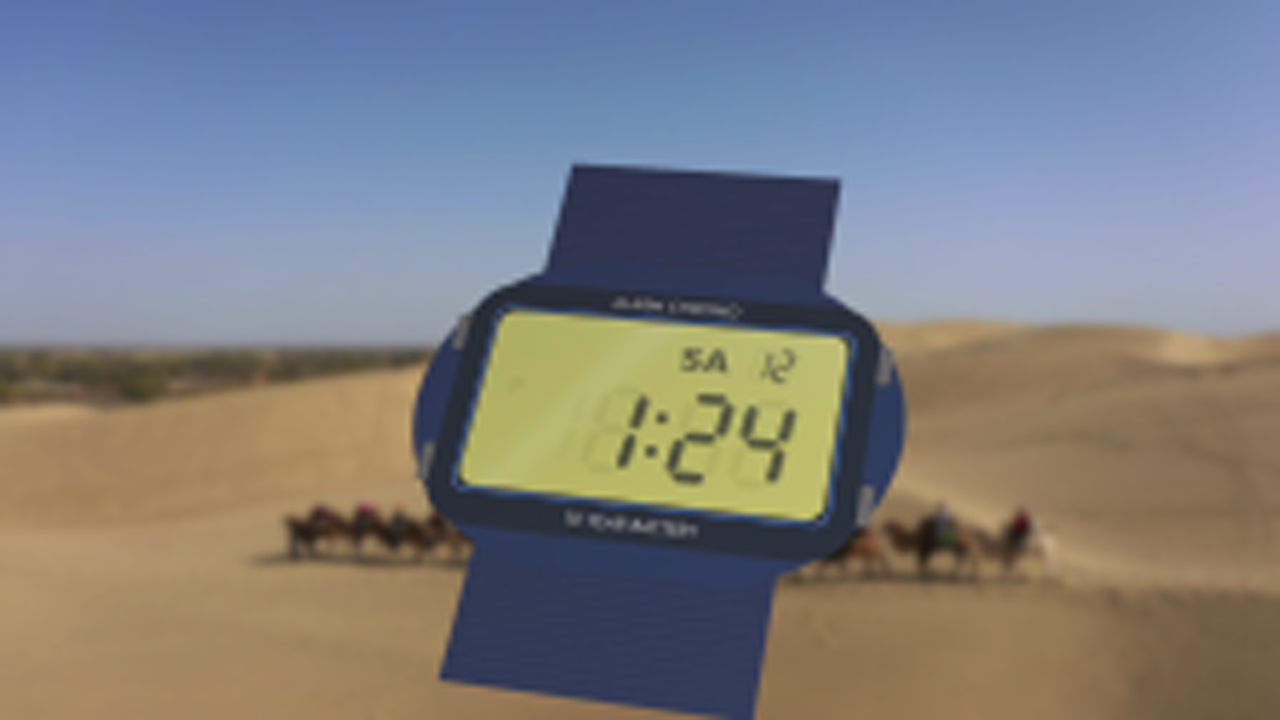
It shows {"hour": 1, "minute": 24}
